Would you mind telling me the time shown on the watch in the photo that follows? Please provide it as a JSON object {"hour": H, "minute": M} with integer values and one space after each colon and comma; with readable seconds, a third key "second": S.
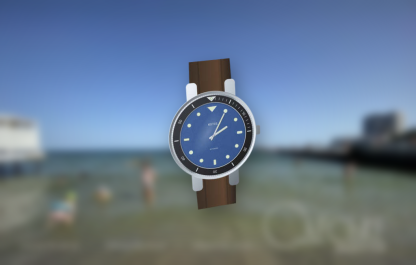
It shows {"hour": 2, "minute": 5}
